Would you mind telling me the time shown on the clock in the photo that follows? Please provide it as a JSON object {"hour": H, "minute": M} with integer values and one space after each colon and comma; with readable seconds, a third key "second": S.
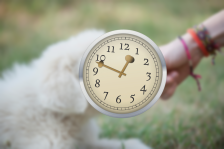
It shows {"hour": 12, "minute": 48}
